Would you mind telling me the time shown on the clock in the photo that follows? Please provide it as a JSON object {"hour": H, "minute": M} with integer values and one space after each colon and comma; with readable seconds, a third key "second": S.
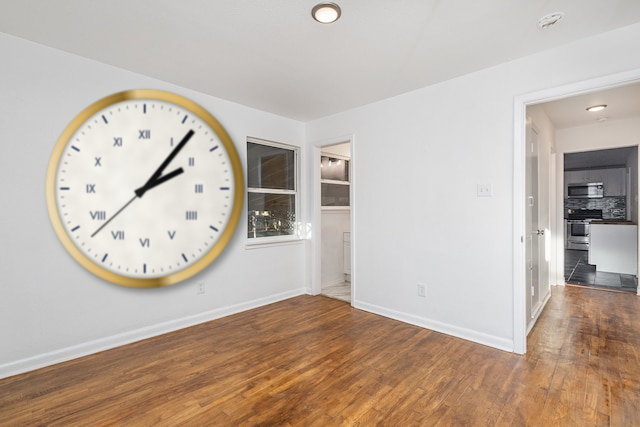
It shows {"hour": 2, "minute": 6, "second": 38}
